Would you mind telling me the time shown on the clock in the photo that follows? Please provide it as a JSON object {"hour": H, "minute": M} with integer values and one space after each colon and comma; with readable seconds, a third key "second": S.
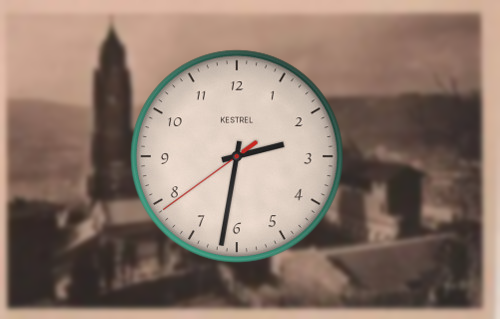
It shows {"hour": 2, "minute": 31, "second": 39}
